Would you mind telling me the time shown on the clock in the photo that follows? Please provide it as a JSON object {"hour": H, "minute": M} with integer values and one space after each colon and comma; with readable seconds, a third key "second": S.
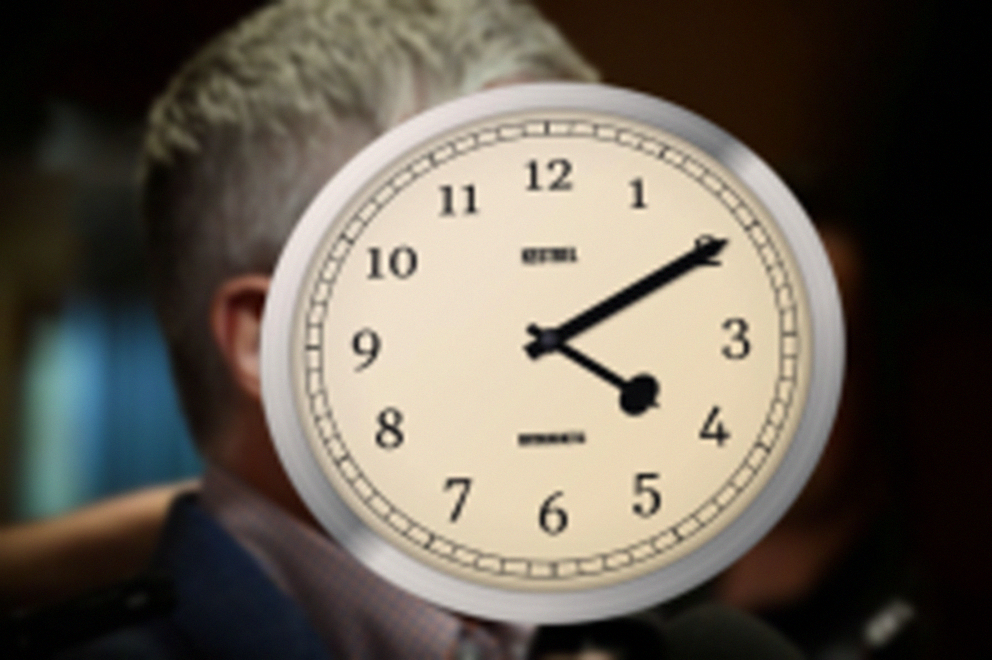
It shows {"hour": 4, "minute": 10}
